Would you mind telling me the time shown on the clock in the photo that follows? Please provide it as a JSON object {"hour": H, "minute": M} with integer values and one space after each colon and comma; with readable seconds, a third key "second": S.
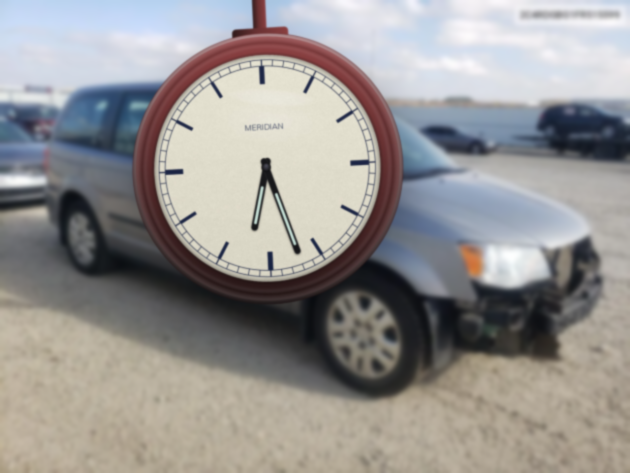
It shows {"hour": 6, "minute": 27}
